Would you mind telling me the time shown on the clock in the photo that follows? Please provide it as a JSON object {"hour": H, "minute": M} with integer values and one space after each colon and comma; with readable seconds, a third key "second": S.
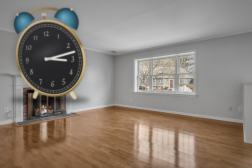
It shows {"hour": 3, "minute": 13}
